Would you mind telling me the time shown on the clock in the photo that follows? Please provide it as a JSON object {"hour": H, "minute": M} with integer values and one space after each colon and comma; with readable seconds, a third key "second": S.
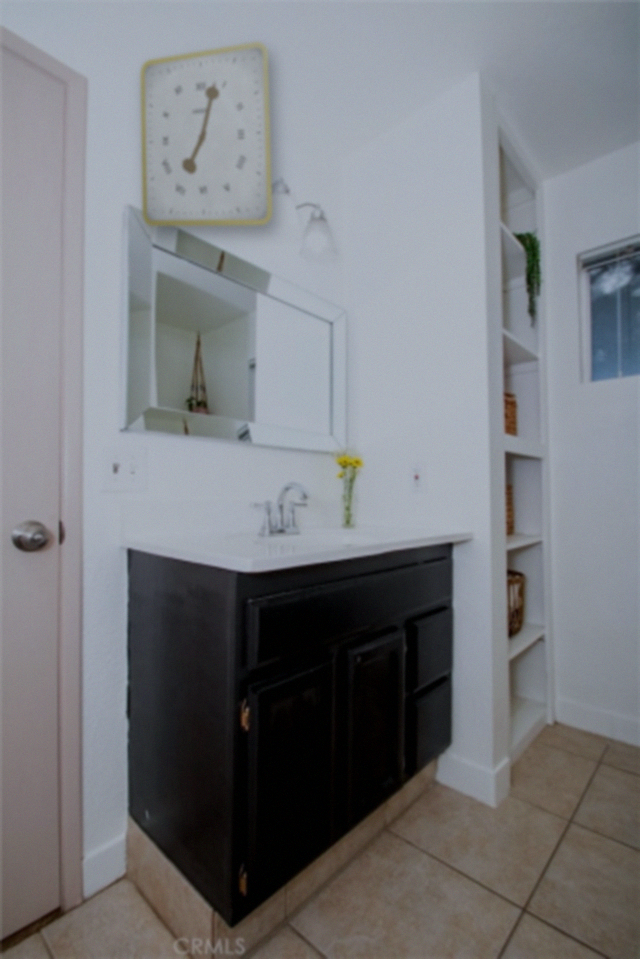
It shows {"hour": 7, "minute": 3}
